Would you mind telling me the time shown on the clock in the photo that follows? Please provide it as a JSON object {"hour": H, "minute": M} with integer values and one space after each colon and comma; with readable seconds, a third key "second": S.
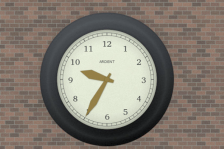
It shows {"hour": 9, "minute": 35}
